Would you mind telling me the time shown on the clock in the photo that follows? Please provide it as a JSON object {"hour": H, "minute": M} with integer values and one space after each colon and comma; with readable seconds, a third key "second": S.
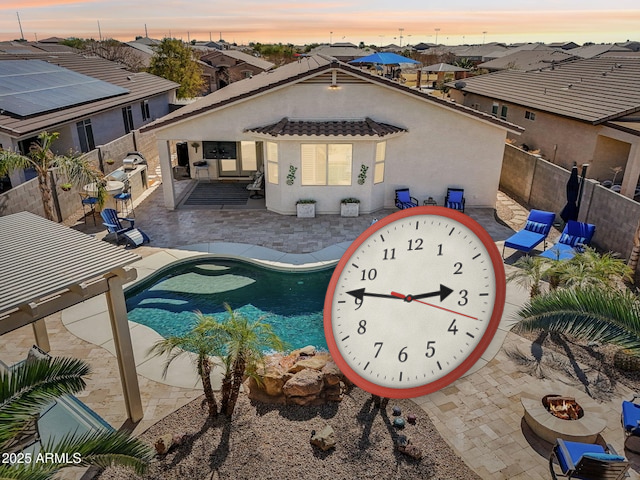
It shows {"hour": 2, "minute": 46, "second": 18}
